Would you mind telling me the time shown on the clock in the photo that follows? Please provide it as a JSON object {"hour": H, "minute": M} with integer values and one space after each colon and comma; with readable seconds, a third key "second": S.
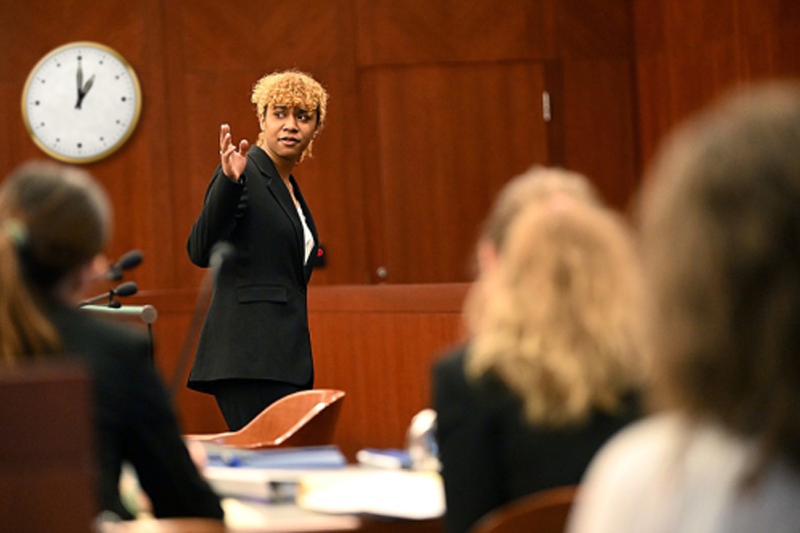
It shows {"hour": 1, "minute": 0}
